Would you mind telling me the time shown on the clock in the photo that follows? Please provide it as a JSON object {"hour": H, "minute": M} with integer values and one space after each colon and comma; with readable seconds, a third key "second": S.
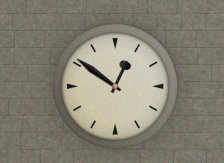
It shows {"hour": 12, "minute": 51}
